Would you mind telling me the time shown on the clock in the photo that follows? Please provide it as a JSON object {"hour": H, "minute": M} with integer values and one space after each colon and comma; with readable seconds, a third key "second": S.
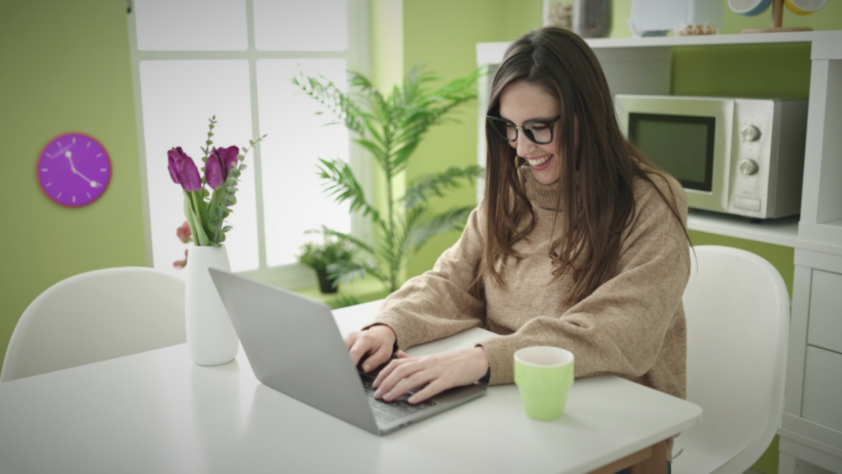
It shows {"hour": 11, "minute": 21}
